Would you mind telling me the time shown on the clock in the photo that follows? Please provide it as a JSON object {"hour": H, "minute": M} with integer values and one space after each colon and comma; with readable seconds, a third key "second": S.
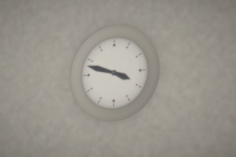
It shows {"hour": 3, "minute": 48}
